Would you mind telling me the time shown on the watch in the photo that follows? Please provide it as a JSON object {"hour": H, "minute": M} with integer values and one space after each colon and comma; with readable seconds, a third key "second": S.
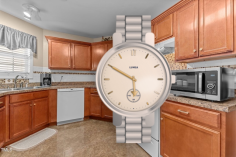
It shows {"hour": 5, "minute": 50}
